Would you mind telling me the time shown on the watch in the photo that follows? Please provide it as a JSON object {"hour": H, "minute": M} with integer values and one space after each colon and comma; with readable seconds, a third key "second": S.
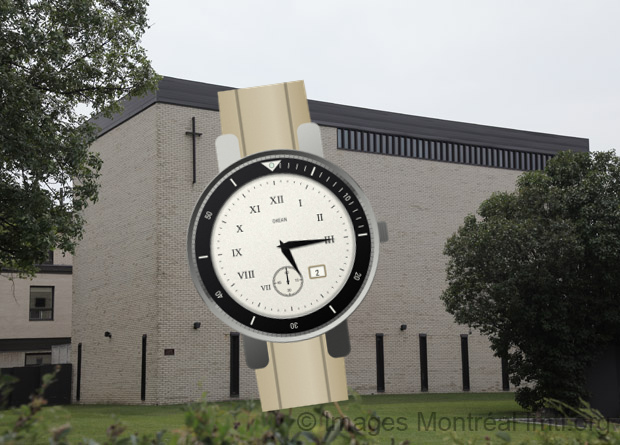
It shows {"hour": 5, "minute": 15}
